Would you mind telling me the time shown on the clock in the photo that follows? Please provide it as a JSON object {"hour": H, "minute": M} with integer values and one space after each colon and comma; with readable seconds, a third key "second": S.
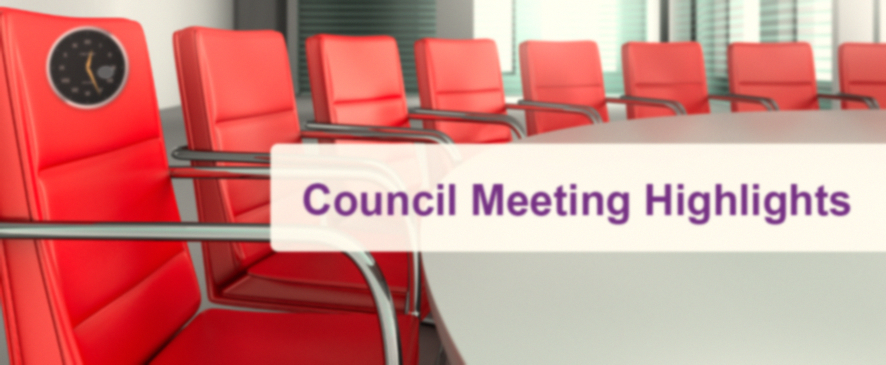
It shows {"hour": 12, "minute": 26}
